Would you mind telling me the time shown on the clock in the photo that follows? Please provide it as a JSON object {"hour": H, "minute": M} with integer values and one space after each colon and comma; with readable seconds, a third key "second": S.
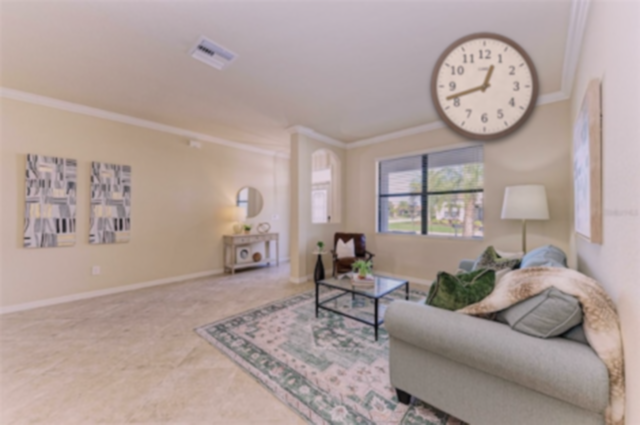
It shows {"hour": 12, "minute": 42}
